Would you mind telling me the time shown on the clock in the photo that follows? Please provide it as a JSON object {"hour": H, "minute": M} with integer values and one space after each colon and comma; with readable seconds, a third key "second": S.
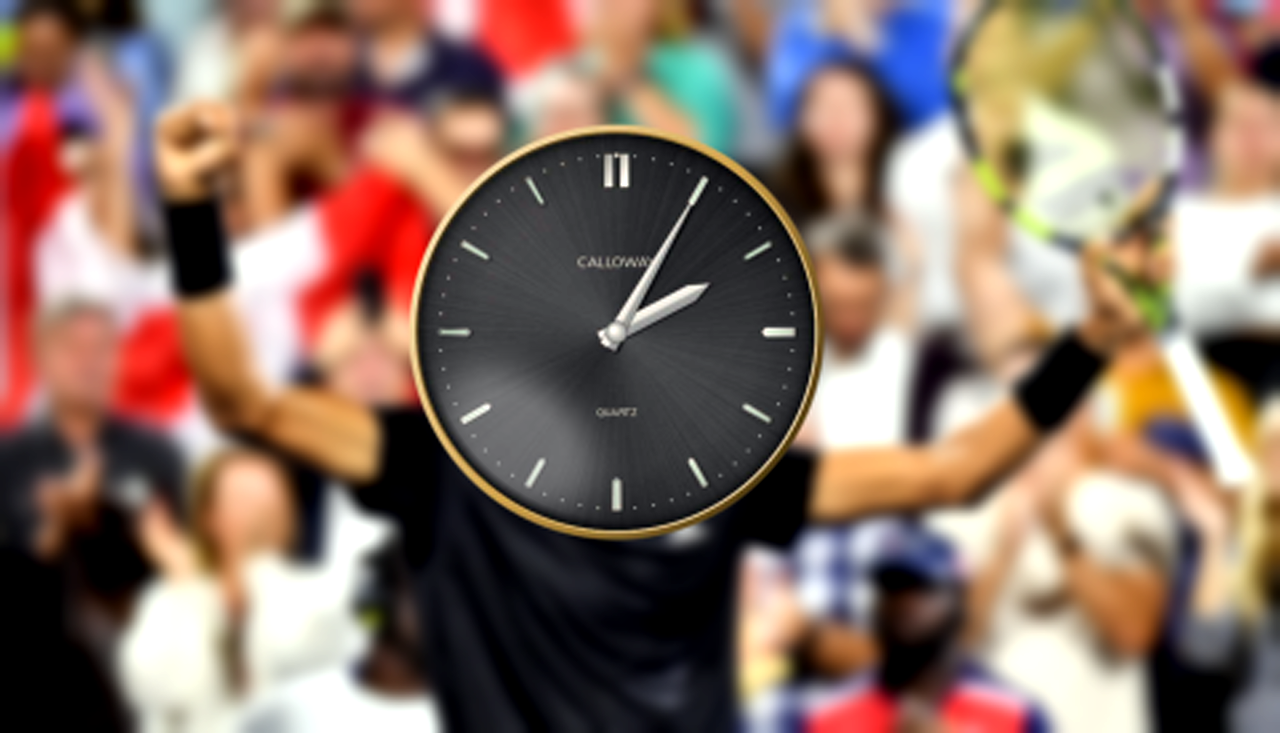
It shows {"hour": 2, "minute": 5}
